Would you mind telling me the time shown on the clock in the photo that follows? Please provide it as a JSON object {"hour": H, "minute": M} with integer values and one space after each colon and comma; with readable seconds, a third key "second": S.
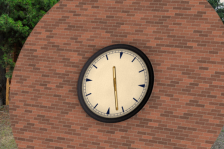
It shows {"hour": 11, "minute": 27}
